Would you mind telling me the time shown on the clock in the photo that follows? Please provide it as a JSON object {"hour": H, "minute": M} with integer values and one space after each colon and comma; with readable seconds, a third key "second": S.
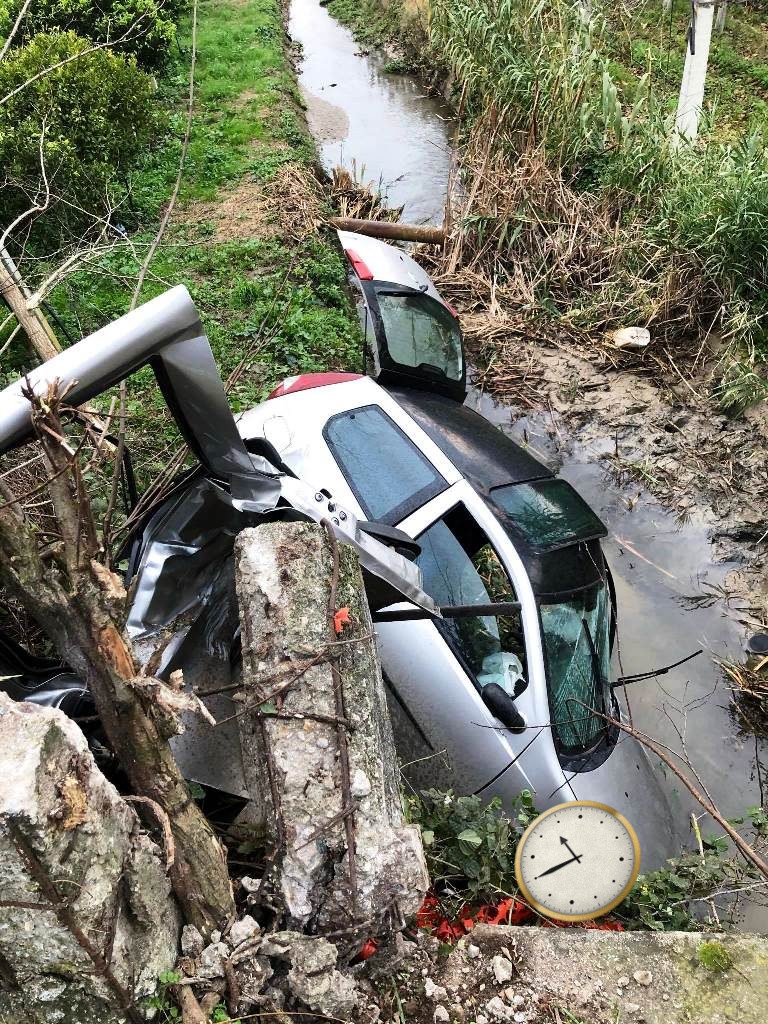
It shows {"hour": 10, "minute": 40}
